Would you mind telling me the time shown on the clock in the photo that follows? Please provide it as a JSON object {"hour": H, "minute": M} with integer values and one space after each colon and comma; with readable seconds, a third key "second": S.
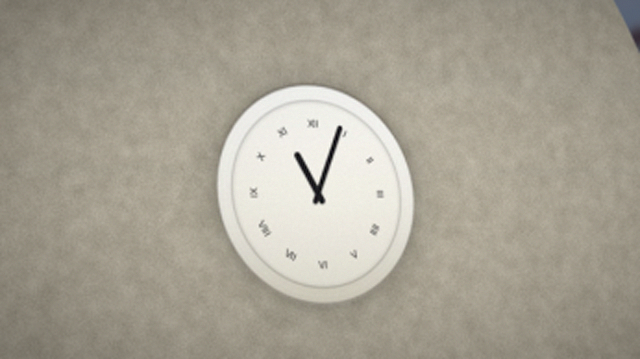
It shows {"hour": 11, "minute": 4}
